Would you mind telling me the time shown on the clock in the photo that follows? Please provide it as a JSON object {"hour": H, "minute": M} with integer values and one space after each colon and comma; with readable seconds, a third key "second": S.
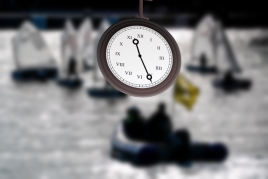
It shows {"hour": 11, "minute": 26}
